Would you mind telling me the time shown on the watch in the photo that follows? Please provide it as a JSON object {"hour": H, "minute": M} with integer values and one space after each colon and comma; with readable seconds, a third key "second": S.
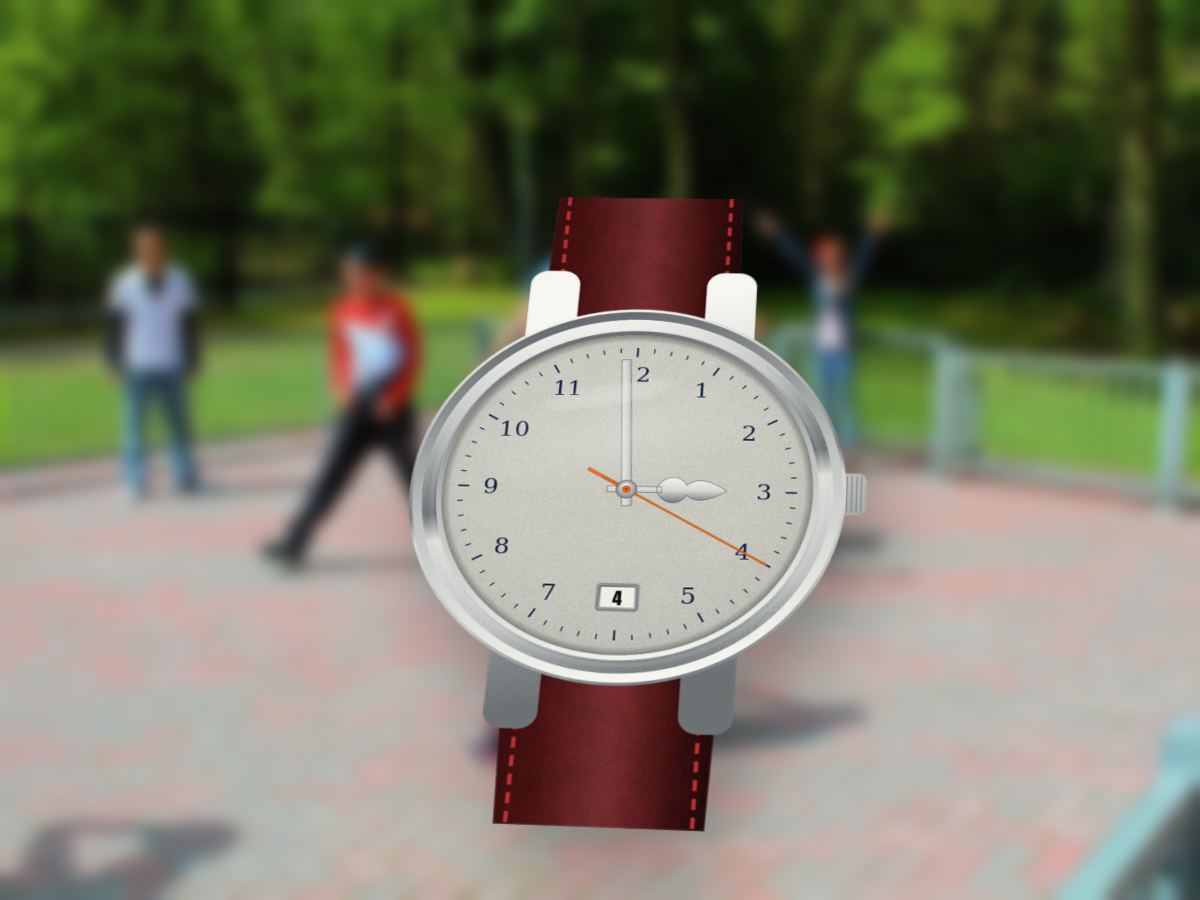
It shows {"hour": 2, "minute": 59, "second": 20}
